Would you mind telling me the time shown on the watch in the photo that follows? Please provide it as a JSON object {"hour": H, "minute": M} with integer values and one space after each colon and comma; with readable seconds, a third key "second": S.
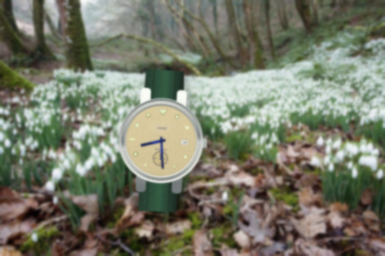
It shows {"hour": 8, "minute": 29}
